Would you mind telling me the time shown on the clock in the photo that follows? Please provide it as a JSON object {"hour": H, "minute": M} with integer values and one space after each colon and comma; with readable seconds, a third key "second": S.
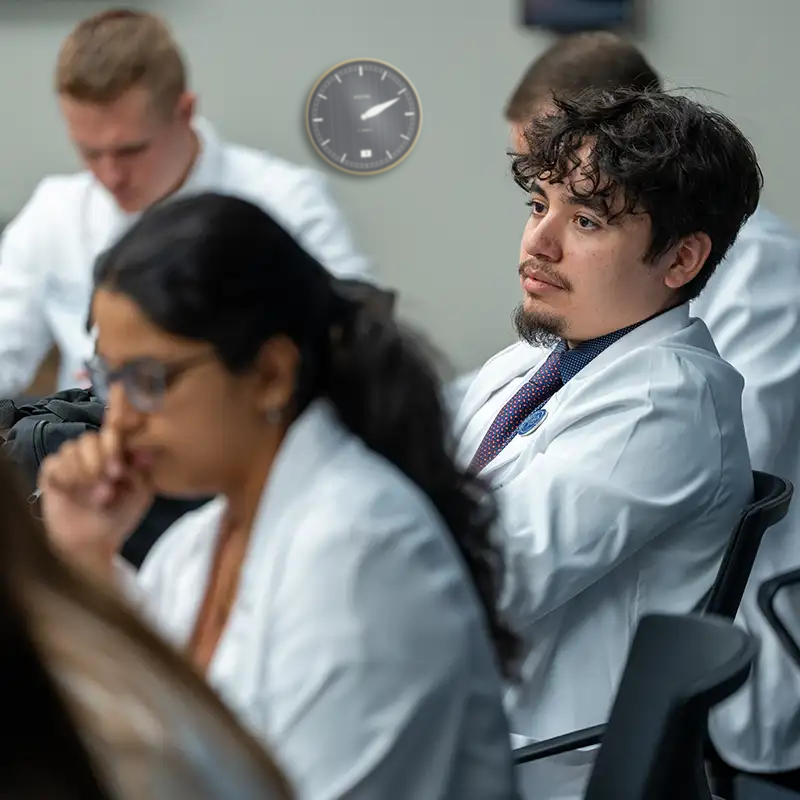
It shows {"hour": 2, "minute": 11}
